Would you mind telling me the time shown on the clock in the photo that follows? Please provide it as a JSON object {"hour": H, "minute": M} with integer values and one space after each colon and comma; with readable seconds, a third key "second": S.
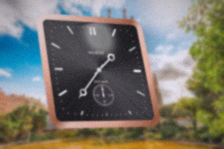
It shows {"hour": 1, "minute": 37}
